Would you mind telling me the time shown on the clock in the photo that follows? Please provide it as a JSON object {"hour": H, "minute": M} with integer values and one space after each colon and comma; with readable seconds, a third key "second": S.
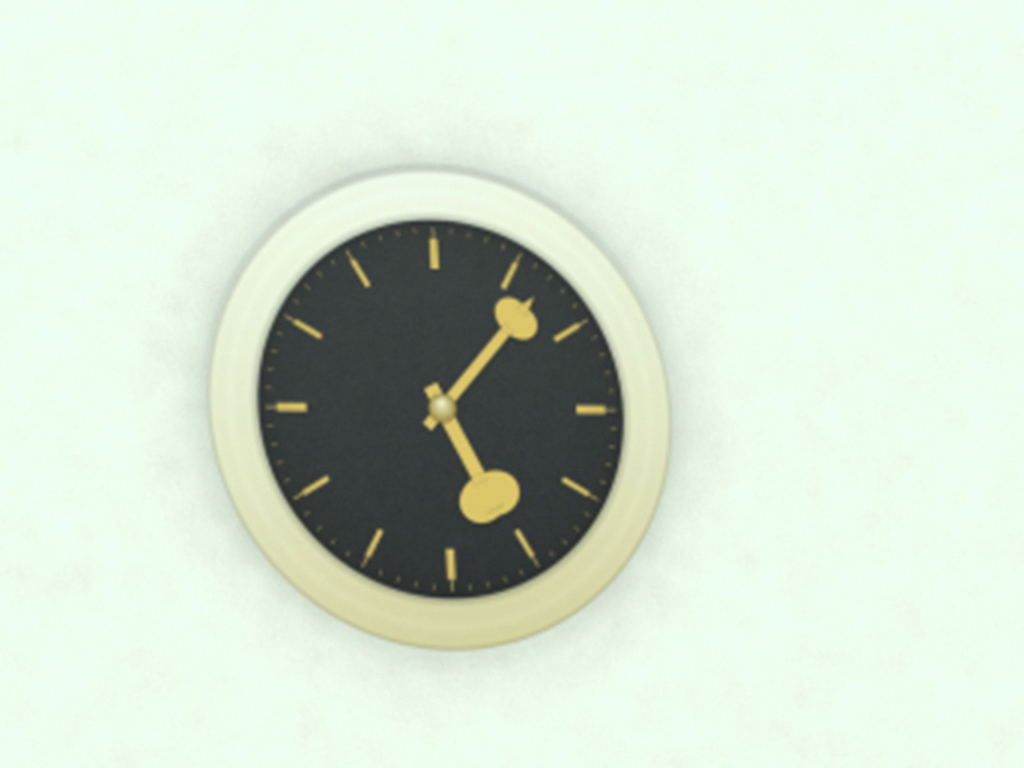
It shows {"hour": 5, "minute": 7}
